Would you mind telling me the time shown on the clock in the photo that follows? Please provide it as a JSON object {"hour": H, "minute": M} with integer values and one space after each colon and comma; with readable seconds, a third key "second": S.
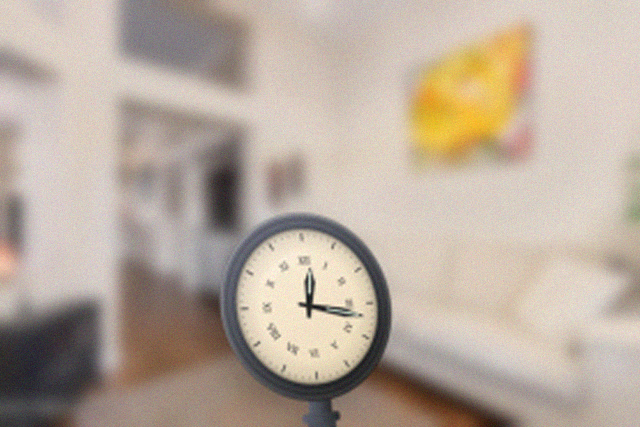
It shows {"hour": 12, "minute": 17}
